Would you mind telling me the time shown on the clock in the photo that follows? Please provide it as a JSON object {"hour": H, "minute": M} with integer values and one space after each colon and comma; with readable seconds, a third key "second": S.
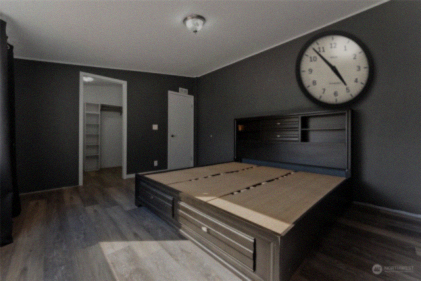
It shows {"hour": 4, "minute": 53}
